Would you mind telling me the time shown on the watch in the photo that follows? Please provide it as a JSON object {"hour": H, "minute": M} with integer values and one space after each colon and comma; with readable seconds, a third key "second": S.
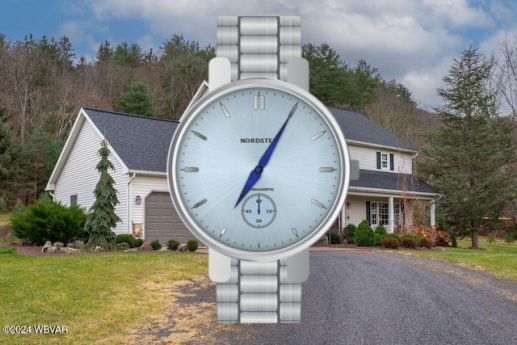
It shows {"hour": 7, "minute": 5}
